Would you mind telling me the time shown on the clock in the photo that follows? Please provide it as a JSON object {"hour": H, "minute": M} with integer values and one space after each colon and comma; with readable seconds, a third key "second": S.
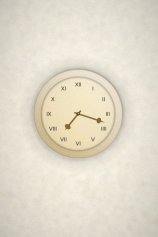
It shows {"hour": 7, "minute": 18}
